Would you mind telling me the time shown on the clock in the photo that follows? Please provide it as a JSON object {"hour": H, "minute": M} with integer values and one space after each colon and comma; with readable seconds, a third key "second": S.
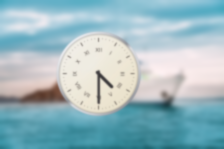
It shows {"hour": 4, "minute": 30}
